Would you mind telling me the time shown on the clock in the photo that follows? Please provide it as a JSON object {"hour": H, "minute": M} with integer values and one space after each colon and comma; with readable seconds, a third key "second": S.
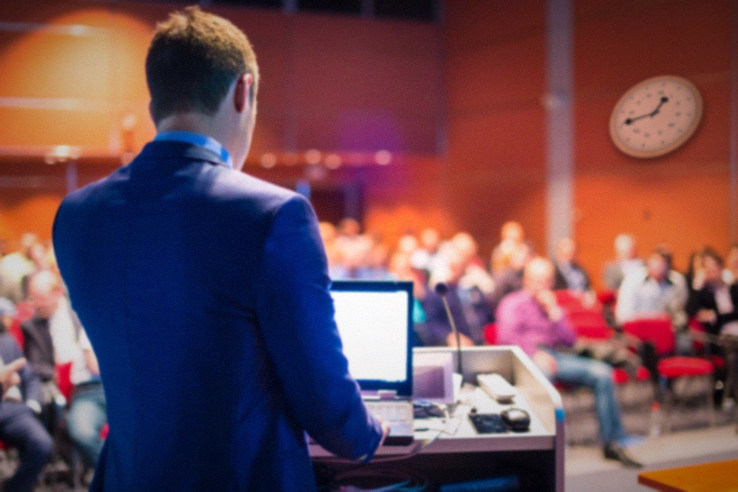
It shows {"hour": 12, "minute": 41}
